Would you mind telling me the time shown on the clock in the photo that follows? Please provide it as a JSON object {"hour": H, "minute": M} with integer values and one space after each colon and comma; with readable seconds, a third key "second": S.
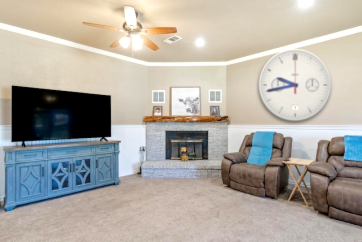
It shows {"hour": 9, "minute": 43}
